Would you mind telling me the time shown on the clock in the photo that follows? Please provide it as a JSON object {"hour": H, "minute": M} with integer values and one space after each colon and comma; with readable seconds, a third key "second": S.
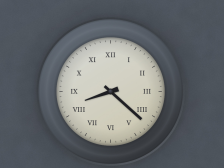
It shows {"hour": 8, "minute": 22}
